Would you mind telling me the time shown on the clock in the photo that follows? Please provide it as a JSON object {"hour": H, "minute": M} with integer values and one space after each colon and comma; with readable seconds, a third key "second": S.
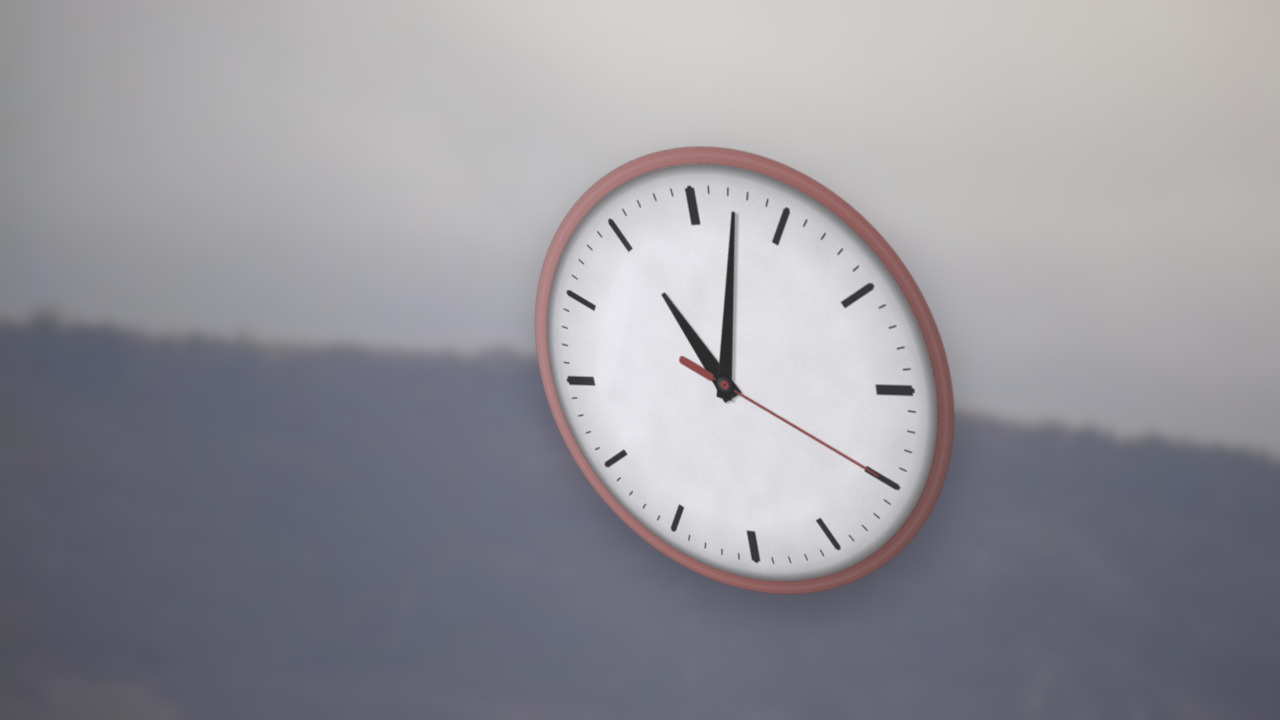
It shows {"hour": 11, "minute": 2, "second": 20}
